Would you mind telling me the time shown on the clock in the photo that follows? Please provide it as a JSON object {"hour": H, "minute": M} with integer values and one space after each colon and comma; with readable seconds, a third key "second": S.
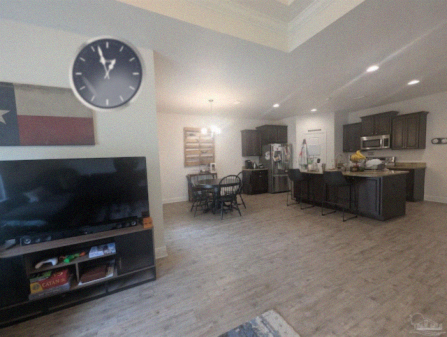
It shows {"hour": 12, "minute": 57}
